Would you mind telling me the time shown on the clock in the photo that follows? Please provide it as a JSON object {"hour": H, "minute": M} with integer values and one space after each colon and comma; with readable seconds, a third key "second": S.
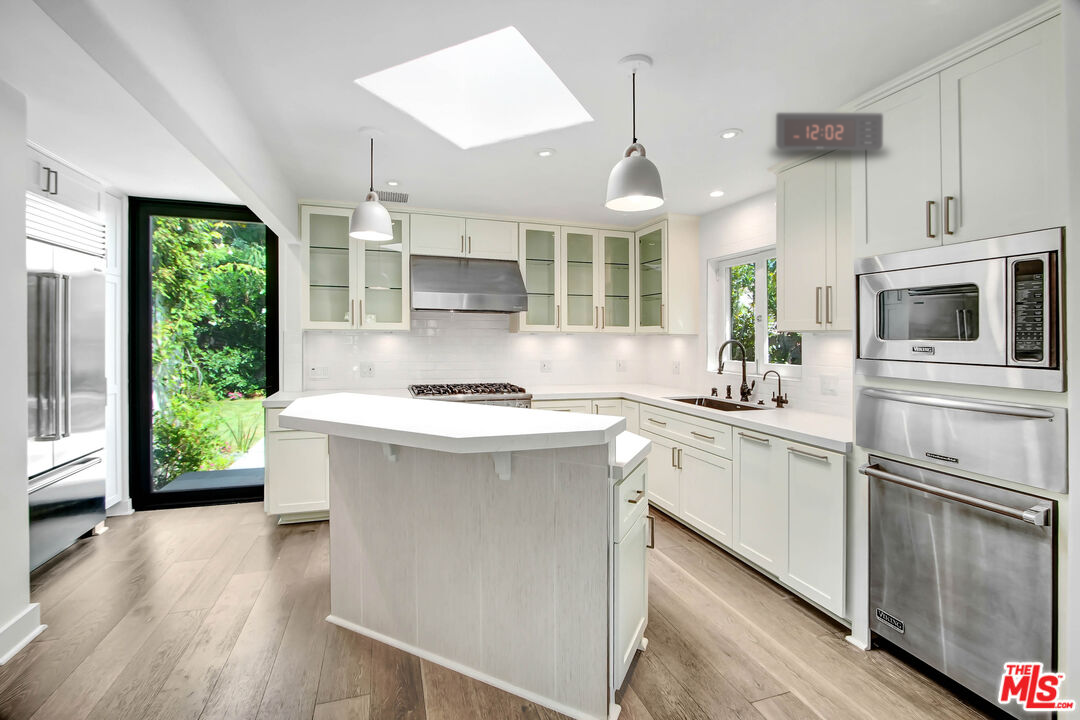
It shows {"hour": 12, "minute": 2}
